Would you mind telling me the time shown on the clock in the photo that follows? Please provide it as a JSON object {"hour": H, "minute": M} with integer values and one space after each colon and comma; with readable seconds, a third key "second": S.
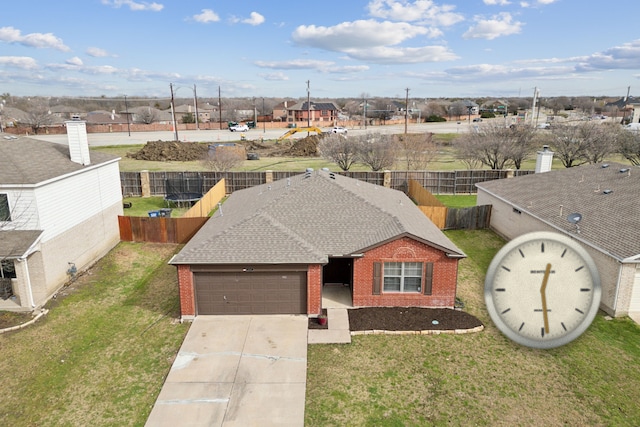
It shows {"hour": 12, "minute": 29}
